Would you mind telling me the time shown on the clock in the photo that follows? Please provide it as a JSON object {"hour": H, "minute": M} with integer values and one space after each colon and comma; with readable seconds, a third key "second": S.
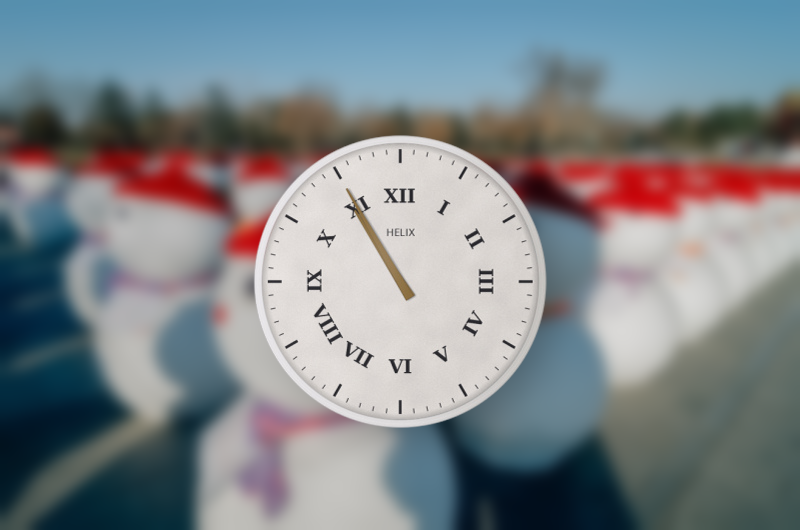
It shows {"hour": 10, "minute": 55}
